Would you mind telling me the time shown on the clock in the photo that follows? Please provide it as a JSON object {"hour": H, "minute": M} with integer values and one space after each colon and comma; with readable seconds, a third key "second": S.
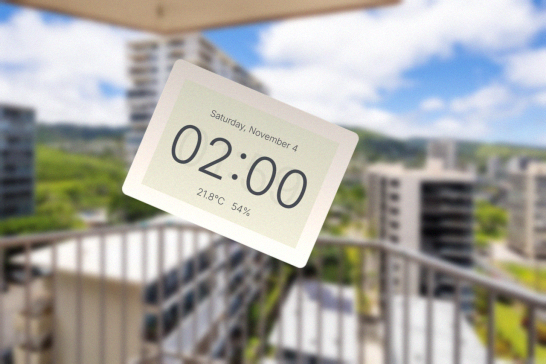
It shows {"hour": 2, "minute": 0}
